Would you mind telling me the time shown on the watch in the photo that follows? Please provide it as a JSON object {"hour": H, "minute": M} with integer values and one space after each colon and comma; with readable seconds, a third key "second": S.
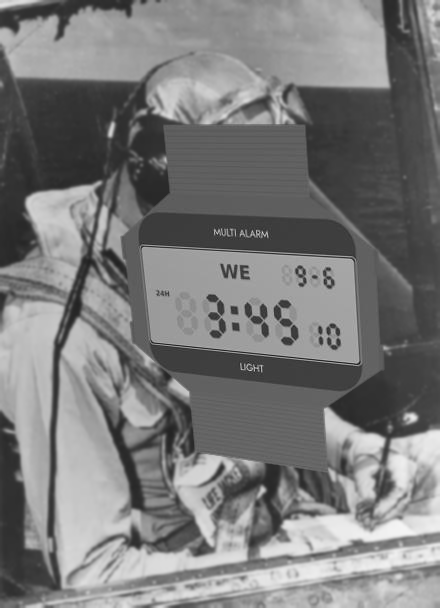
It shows {"hour": 3, "minute": 45, "second": 10}
